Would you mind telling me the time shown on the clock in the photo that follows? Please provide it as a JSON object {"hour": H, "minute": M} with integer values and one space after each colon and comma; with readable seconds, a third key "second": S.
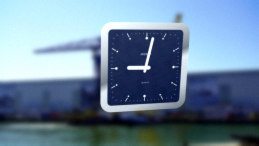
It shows {"hour": 9, "minute": 2}
